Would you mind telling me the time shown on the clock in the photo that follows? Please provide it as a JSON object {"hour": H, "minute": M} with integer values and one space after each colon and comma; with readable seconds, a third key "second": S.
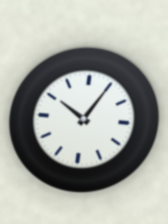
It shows {"hour": 10, "minute": 5}
